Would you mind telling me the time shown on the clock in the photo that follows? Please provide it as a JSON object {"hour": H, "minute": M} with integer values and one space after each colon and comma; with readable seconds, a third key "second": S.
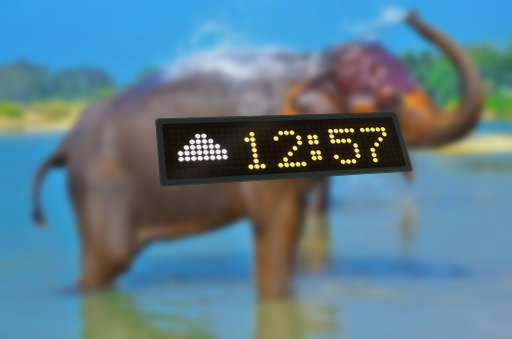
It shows {"hour": 12, "minute": 57}
